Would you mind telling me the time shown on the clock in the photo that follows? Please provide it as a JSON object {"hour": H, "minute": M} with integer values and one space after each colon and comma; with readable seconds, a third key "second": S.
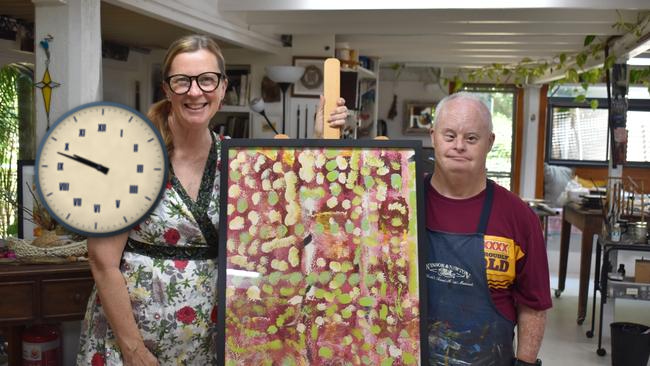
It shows {"hour": 9, "minute": 48}
